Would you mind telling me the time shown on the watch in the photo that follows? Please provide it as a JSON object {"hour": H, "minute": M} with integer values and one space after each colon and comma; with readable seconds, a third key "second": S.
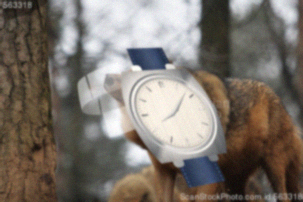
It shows {"hour": 8, "minute": 8}
